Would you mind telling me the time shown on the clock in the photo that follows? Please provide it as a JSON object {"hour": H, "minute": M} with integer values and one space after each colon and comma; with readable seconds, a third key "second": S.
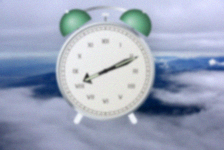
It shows {"hour": 8, "minute": 11}
